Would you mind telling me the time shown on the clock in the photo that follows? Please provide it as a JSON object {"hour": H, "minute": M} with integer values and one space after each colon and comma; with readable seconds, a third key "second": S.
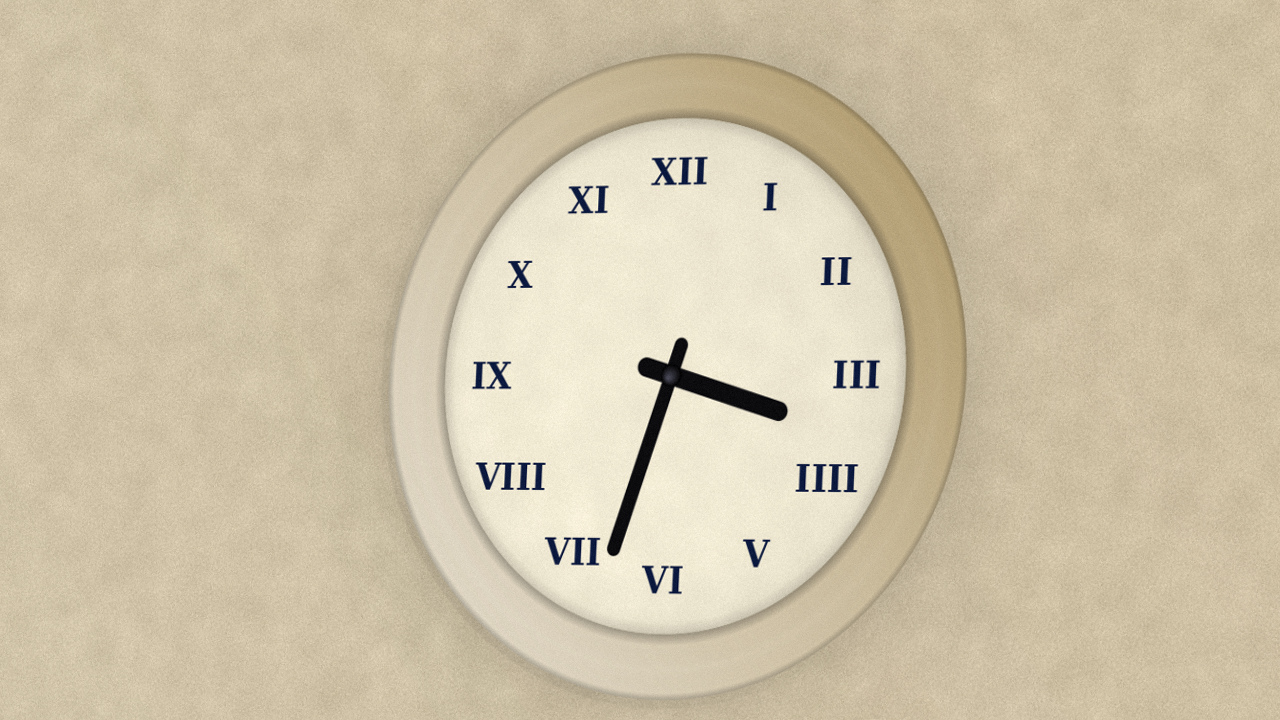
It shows {"hour": 3, "minute": 33}
